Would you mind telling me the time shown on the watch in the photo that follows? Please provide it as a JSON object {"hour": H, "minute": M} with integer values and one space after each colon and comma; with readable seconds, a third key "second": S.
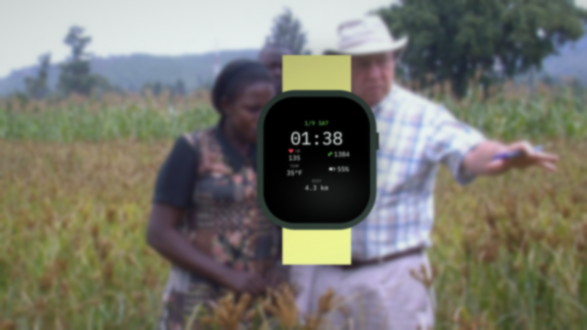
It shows {"hour": 1, "minute": 38}
